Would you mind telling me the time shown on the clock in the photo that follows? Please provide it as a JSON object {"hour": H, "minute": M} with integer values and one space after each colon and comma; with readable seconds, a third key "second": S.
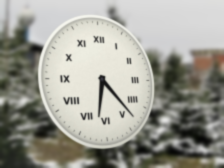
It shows {"hour": 6, "minute": 23}
